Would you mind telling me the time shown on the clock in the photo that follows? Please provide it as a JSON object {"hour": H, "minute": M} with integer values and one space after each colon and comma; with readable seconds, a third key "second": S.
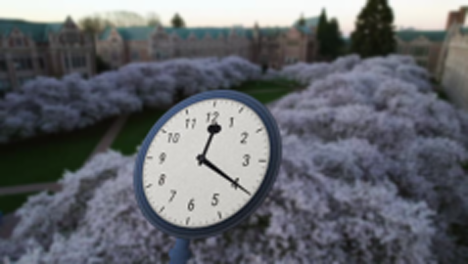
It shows {"hour": 12, "minute": 20}
